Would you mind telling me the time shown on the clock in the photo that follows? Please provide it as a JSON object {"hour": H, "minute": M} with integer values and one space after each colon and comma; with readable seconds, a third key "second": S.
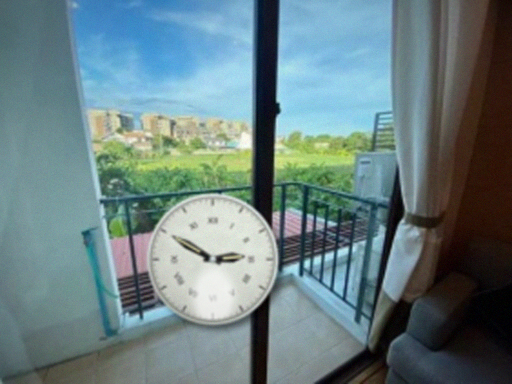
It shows {"hour": 2, "minute": 50}
